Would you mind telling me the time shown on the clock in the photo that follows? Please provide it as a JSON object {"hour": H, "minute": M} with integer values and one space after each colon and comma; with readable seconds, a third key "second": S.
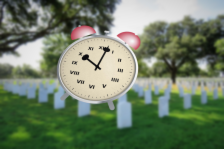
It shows {"hour": 10, "minute": 2}
